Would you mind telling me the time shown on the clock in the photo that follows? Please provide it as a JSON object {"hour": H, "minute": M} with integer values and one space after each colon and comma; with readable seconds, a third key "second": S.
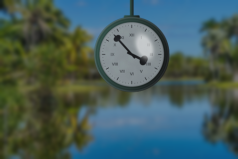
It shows {"hour": 3, "minute": 53}
